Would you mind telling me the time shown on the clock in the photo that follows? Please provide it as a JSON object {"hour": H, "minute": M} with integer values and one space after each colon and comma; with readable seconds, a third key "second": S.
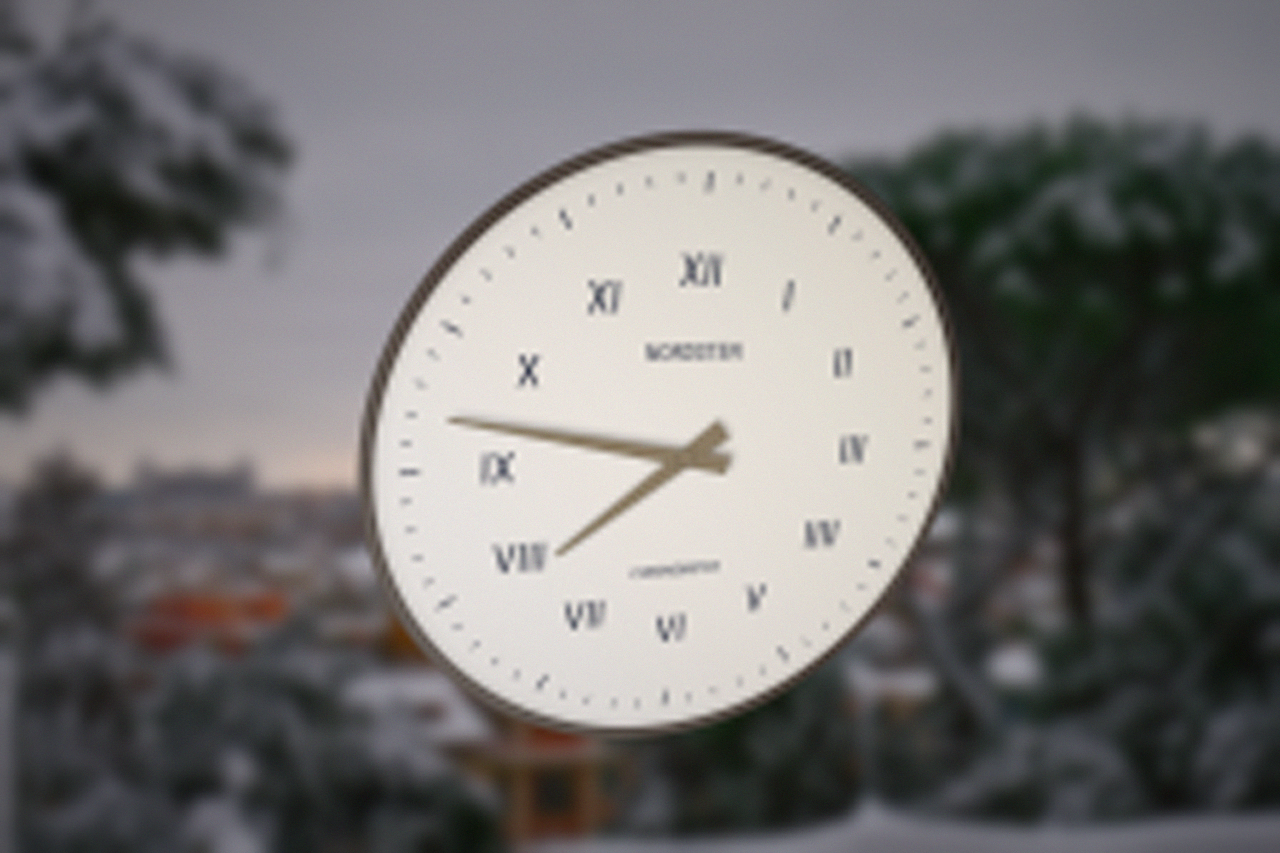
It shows {"hour": 7, "minute": 47}
